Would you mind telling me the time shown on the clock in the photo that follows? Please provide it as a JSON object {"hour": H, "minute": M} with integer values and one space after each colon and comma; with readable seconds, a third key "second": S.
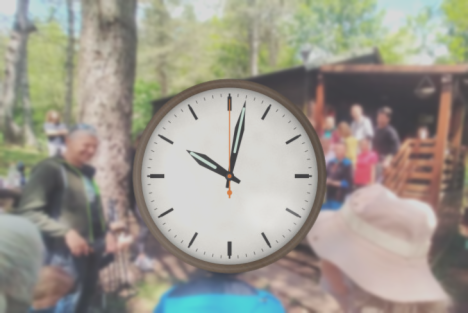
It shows {"hour": 10, "minute": 2, "second": 0}
